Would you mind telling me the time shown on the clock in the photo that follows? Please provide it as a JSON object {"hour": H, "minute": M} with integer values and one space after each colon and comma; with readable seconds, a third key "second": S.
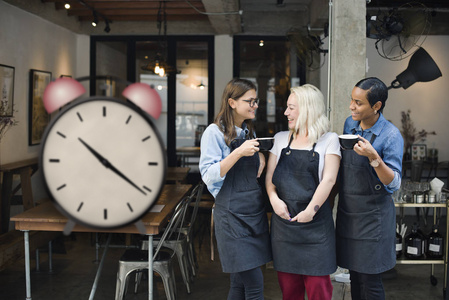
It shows {"hour": 10, "minute": 21}
